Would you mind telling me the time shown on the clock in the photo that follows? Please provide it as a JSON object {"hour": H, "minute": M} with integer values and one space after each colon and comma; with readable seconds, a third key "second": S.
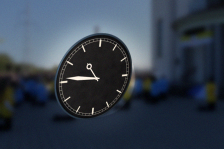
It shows {"hour": 10, "minute": 46}
